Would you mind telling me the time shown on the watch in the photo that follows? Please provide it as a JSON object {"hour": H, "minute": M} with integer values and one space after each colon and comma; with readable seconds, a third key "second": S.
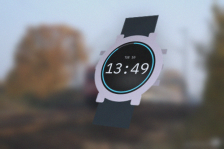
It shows {"hour": 13, "minute": 49}
